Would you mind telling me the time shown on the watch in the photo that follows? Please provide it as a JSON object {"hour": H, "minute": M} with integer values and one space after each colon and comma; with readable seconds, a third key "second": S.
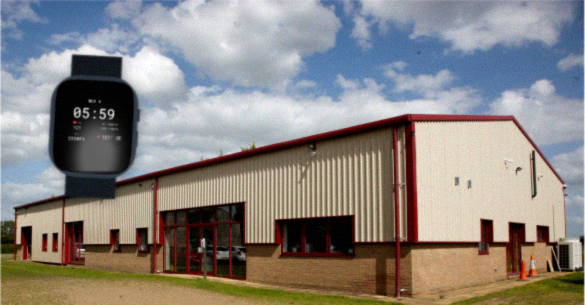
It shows {"hour": 5, "minute": 59}
